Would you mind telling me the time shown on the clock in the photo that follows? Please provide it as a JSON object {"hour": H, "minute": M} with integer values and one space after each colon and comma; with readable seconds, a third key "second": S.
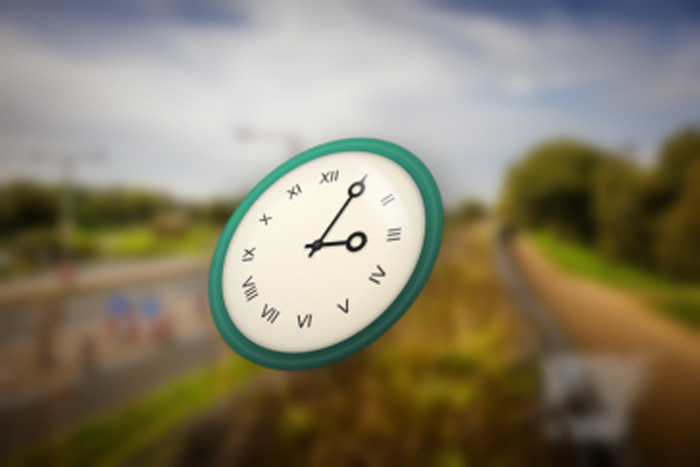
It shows {"hour": 3, "minute": 5}
